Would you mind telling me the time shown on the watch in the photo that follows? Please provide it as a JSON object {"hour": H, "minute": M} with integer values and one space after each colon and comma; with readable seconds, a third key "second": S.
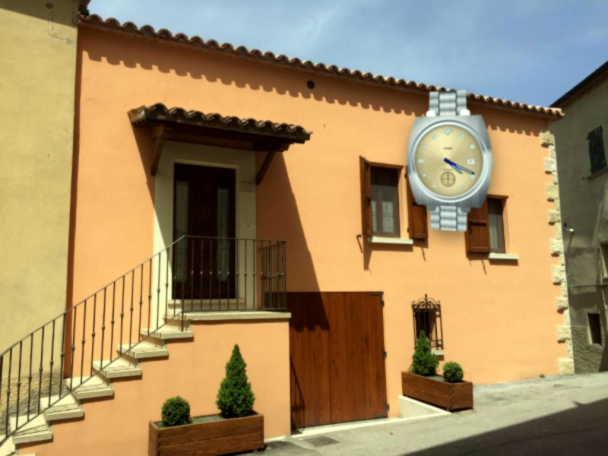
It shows {"hour": 4, "minute": 19}
